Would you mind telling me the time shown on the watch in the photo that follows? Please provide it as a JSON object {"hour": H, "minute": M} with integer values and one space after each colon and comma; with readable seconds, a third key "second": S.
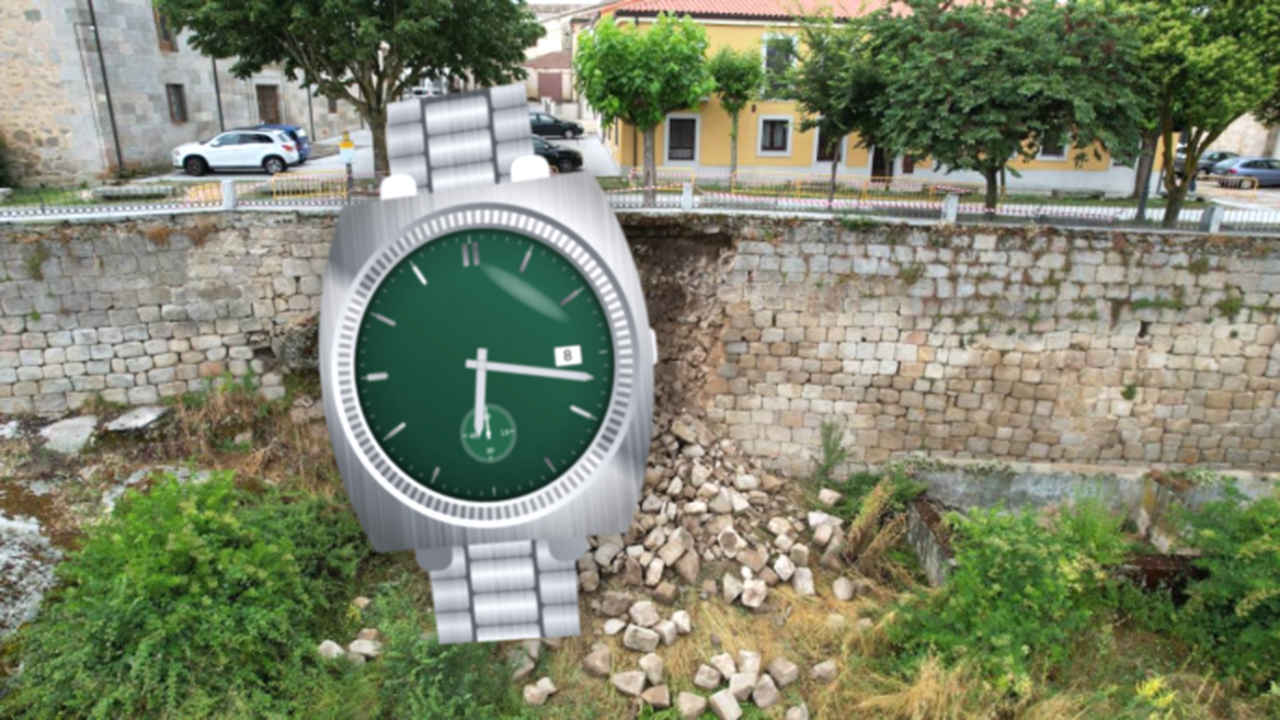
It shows {"hour": 6, "minute": 17}
